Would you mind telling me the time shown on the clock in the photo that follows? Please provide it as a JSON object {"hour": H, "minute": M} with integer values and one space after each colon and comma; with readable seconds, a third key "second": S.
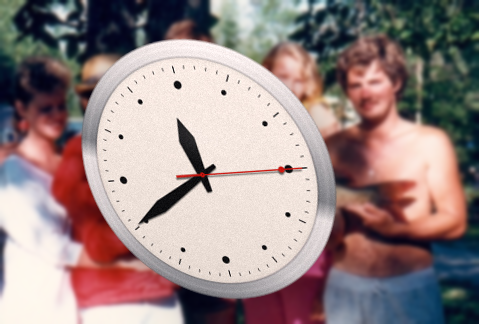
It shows {"hour": 11, "minute": 40, "second": 15}
